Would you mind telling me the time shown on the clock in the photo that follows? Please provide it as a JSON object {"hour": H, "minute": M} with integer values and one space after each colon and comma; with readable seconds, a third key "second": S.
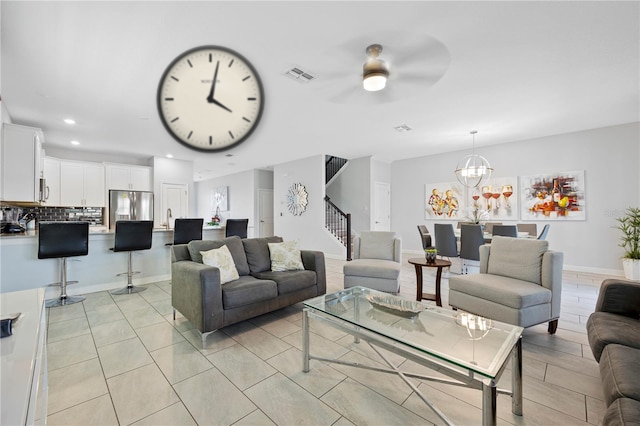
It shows {"hour": 4, "minute": 2}
